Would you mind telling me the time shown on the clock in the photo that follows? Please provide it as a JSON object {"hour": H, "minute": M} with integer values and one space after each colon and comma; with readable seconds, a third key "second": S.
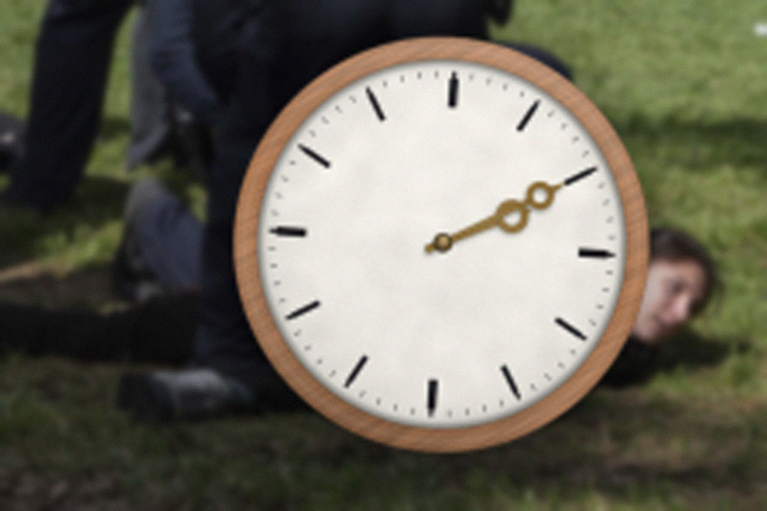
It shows {"hour": 2, "minute": 10}
